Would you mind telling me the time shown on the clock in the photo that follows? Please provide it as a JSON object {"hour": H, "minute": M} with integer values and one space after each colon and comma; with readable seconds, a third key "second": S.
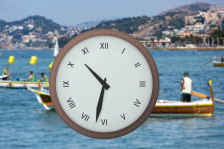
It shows {"hour": 10, "minute": 32}
